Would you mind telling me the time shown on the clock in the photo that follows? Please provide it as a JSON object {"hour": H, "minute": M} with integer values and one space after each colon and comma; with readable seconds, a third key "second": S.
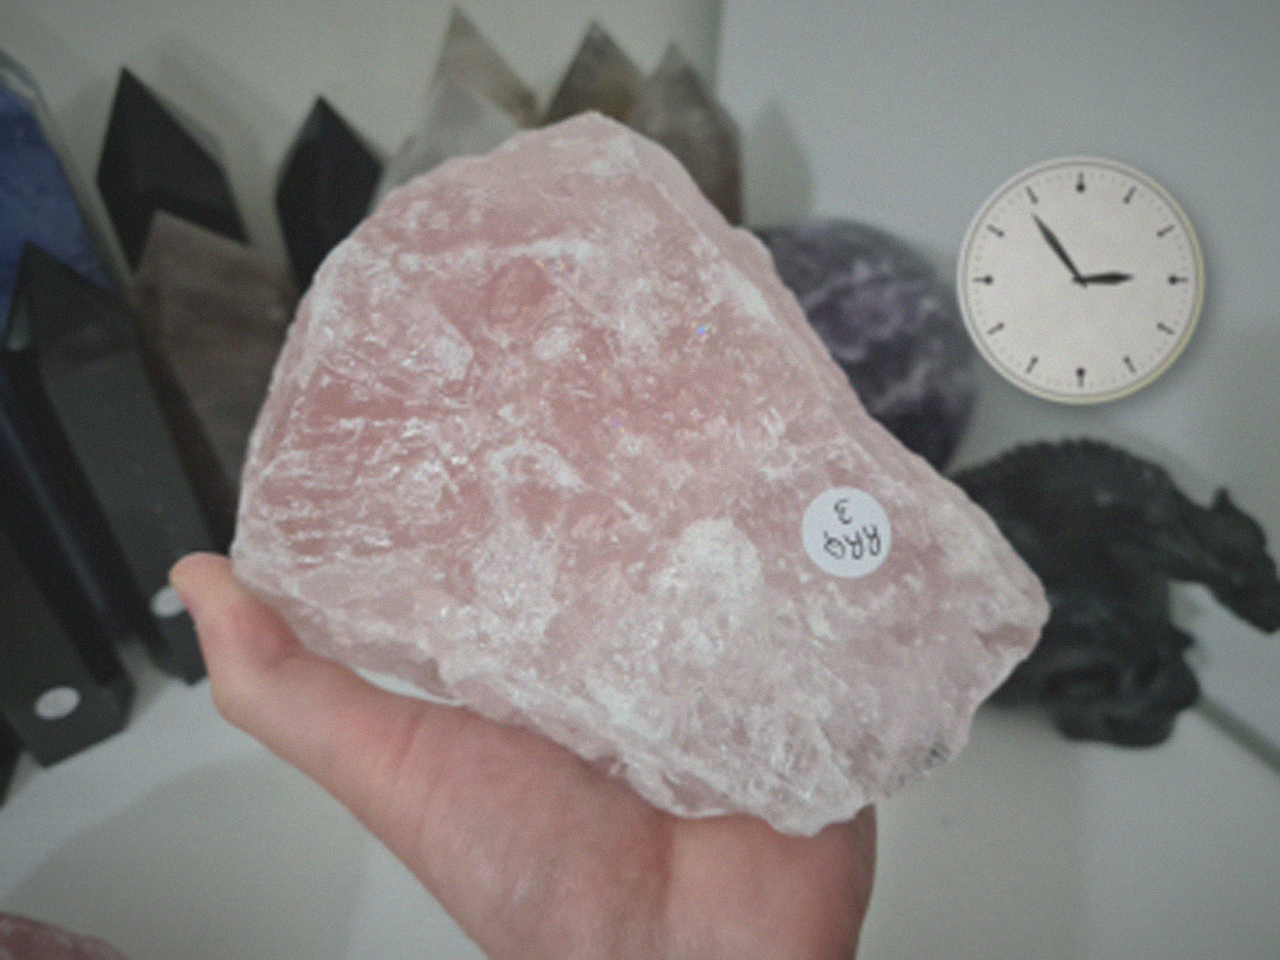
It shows {"hour": 2, "minute": 54}
